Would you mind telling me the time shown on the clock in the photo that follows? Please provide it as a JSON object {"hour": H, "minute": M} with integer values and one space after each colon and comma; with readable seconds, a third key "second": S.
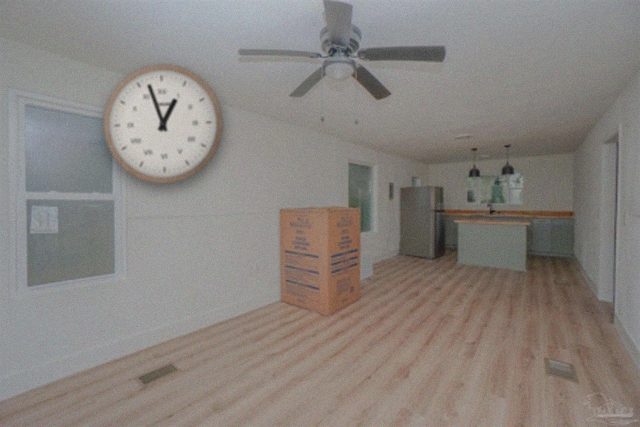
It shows {"hour": 12, "minute": 57}
